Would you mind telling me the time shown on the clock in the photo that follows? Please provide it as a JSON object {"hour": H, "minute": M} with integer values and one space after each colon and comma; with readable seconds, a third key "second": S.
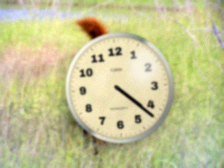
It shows {"hour": 4, "minute": 22}
